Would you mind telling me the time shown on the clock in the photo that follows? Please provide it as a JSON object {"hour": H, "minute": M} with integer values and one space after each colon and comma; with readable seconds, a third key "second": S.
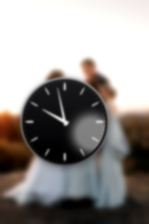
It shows {"hour": 9, "minute": 58}
